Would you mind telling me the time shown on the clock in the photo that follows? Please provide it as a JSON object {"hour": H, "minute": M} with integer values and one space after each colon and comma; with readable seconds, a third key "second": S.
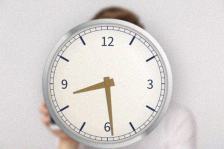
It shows {"hour": 8, "minute": 29}
